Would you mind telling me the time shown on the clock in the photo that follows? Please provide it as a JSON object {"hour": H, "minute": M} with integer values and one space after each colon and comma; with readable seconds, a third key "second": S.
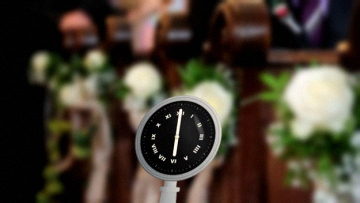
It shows {"hour": 6, "minute": 0}
